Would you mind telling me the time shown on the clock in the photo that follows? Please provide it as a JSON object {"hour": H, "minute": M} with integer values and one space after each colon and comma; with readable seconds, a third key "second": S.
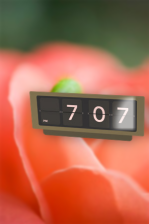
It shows {"hour": 7, "minute": 7}
